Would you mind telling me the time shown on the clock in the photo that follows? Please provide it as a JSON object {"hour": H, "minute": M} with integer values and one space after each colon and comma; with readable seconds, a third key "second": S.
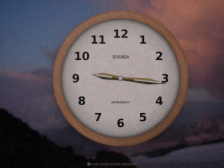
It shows {"hour": 9, "minute": 16}
